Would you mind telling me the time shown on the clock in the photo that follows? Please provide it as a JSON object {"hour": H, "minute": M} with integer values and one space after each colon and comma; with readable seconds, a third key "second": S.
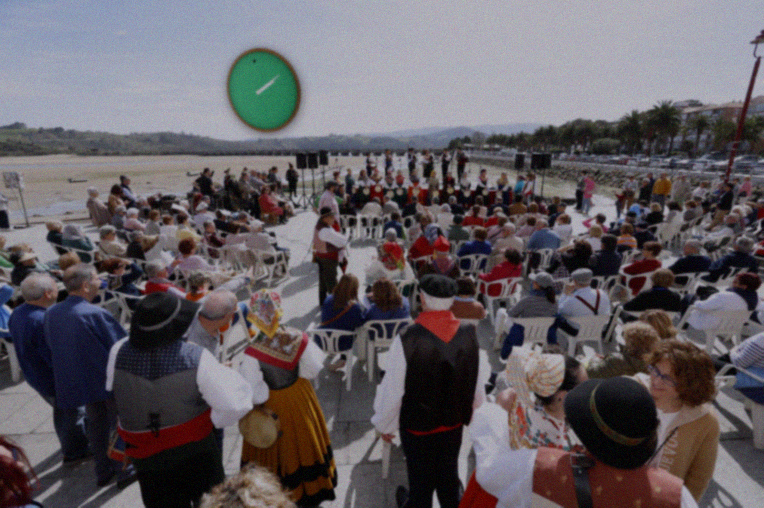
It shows {"hour": 2, "minute": 10}
